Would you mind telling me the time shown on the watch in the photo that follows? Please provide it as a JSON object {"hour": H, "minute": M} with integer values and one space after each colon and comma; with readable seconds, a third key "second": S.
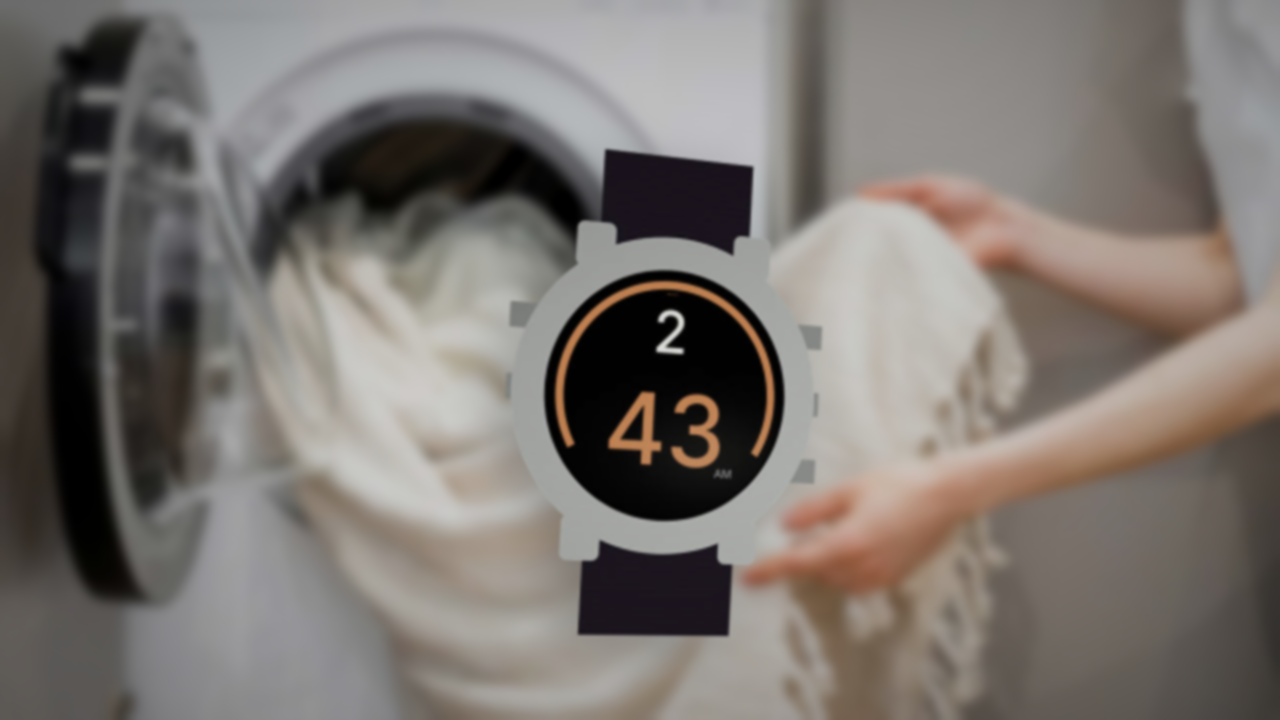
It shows {"hour": 2, "minute": 43}
